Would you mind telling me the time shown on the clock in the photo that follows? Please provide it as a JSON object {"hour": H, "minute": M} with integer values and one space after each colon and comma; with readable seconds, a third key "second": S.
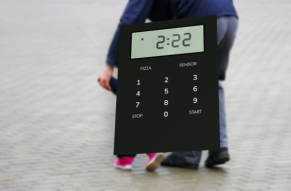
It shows {"hour": 2, "minute": 22}
